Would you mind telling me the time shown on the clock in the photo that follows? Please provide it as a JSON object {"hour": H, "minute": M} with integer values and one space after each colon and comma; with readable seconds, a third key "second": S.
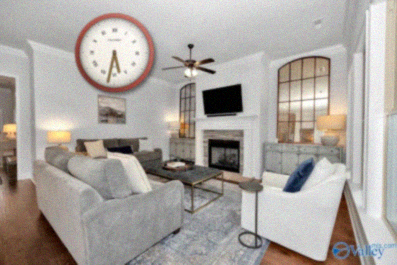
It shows {"hour": 5, "minute": 32}
